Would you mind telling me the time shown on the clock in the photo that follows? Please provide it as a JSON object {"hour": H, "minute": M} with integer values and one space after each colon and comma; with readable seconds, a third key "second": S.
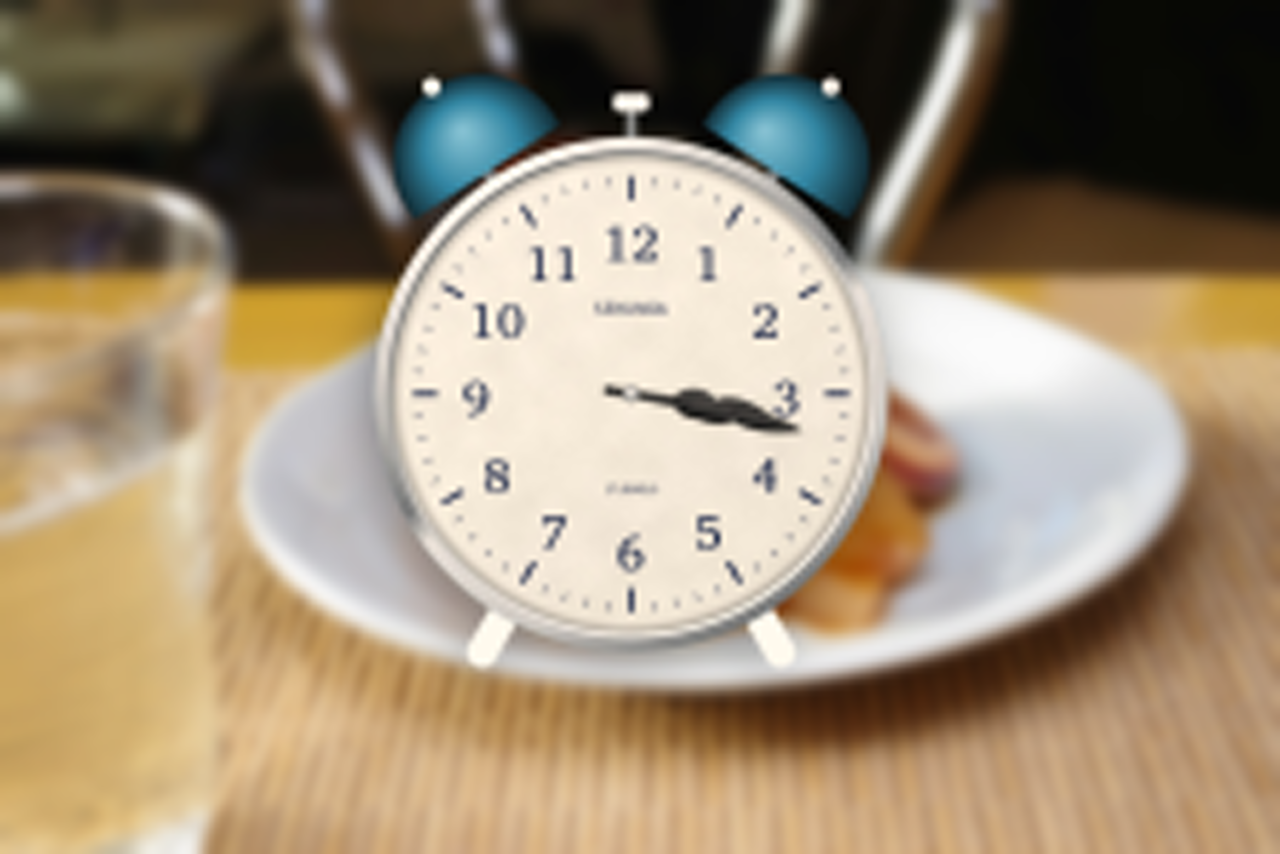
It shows {"hour": 3, "minute": 17}
